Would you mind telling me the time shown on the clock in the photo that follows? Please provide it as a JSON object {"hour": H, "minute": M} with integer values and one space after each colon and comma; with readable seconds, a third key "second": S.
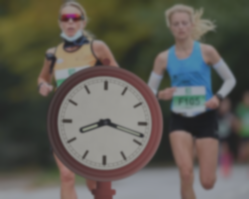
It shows {"hour": 8, "minute": 18}
